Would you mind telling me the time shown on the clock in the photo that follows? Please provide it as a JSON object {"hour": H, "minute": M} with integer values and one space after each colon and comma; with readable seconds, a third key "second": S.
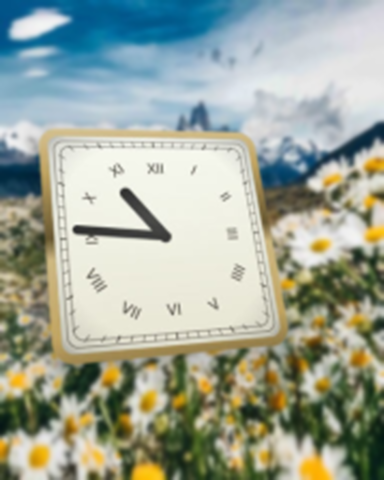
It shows {"hour": 10, "minute": 46}
